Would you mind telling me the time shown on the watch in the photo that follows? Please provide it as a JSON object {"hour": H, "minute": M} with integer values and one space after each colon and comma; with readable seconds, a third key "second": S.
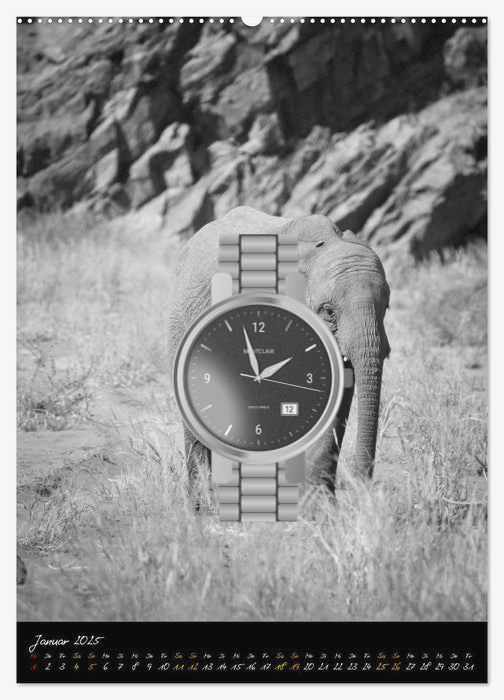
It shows {"hour": 1, "minute": 57, "second": 17}
